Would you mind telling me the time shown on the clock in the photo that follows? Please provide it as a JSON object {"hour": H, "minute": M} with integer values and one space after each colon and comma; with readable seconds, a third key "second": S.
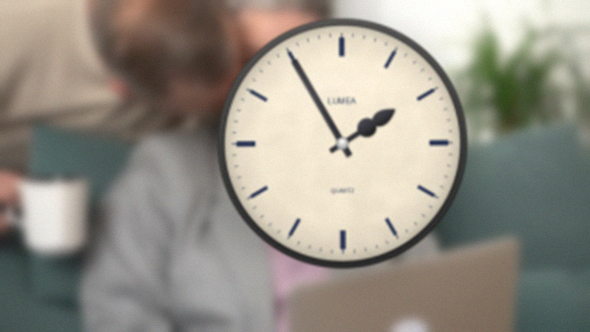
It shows {"hour": 1, "minute": 55}
